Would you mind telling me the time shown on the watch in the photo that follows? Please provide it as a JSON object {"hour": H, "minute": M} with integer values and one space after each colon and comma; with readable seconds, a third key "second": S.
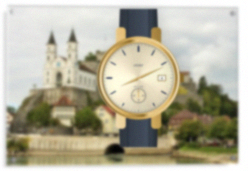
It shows {"hour": 8, "minute": 11}
